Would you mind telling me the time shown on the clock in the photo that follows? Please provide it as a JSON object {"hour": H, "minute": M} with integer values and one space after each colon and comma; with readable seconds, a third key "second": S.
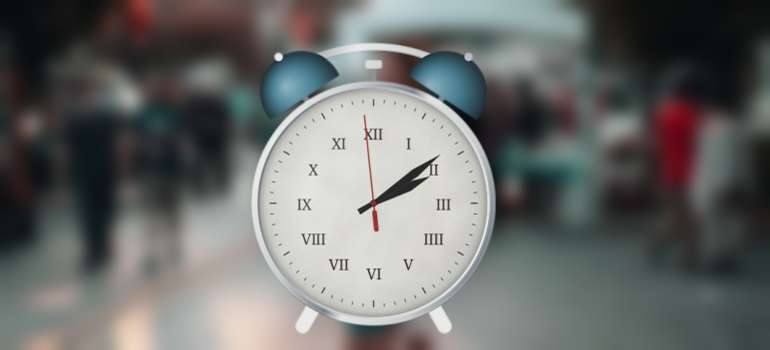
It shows {"hour": 2, "minute": 8, "second": 59}
